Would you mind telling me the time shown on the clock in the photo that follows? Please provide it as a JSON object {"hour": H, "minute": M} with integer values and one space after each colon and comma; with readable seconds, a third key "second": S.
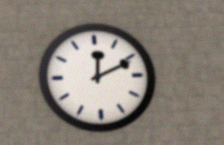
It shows {"hour": 12, "minute": 11}
